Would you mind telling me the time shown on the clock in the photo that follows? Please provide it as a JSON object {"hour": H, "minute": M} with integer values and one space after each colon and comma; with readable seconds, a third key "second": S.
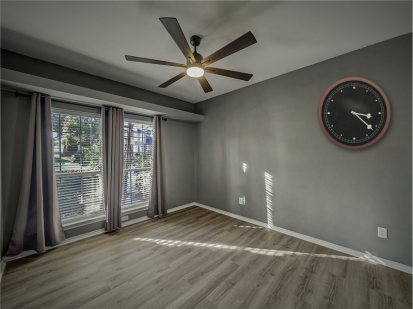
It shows {"hour": 3, "minute": 22}
